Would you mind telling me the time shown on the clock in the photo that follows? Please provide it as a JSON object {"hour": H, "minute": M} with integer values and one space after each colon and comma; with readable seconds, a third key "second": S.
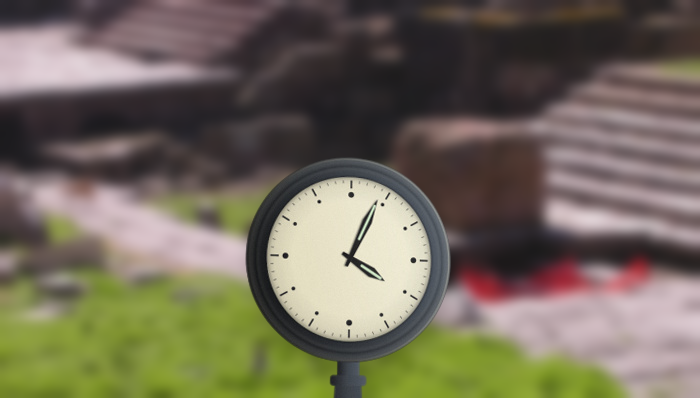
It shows {"hour": 4, "minute": 4}
